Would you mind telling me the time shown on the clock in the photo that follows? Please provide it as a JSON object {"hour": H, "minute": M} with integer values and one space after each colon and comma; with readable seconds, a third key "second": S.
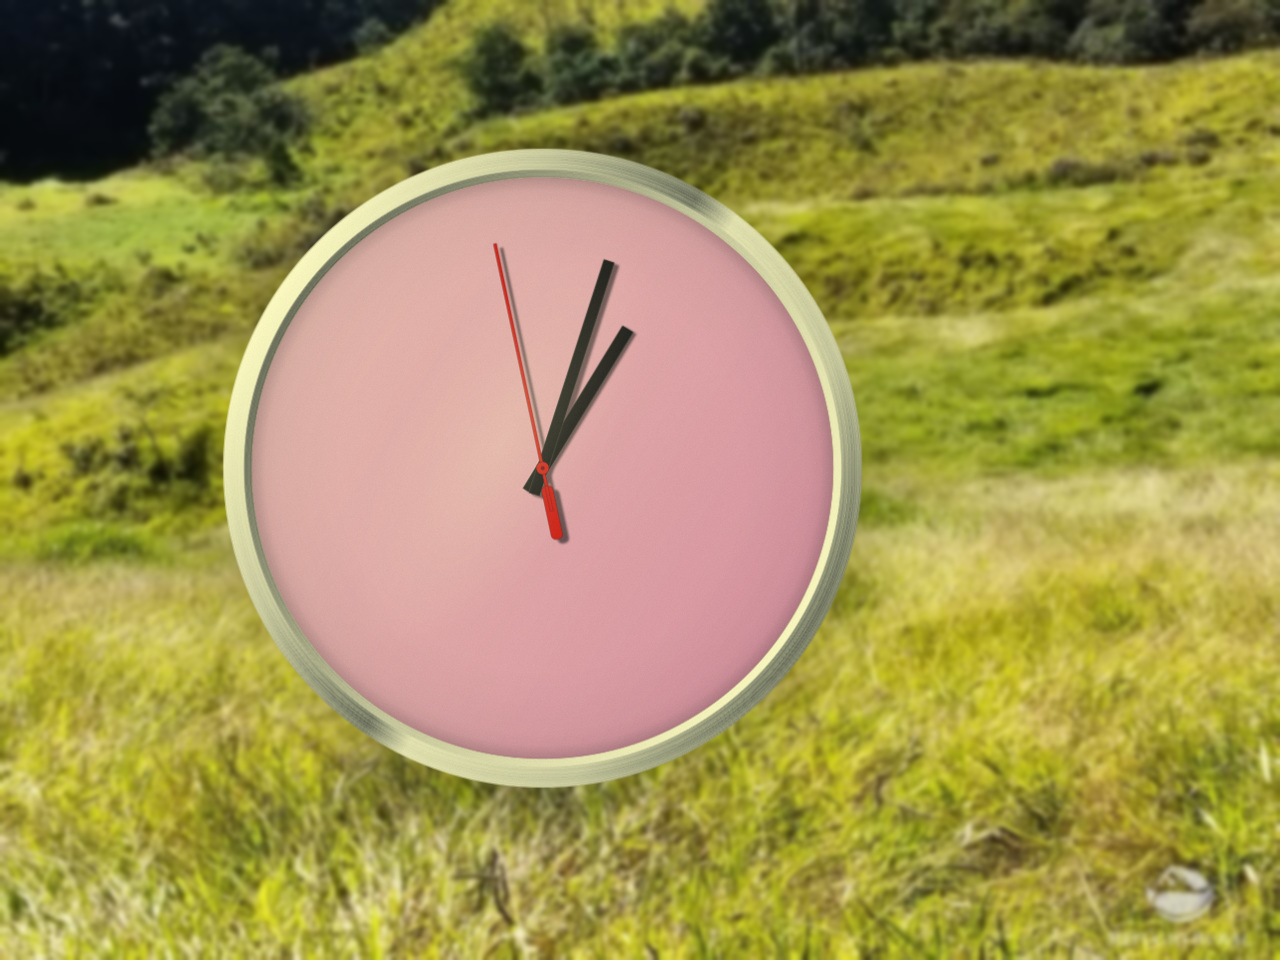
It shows {"hour": 1, "minute": 2, "second": 58}
